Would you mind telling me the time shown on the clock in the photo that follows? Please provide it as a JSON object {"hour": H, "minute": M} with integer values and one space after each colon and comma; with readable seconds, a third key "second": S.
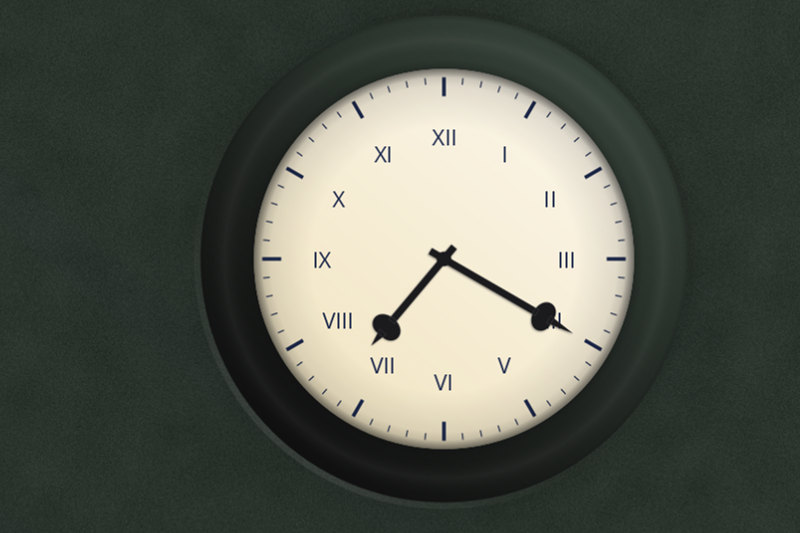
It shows {"hour": 7, "minute": 20}
